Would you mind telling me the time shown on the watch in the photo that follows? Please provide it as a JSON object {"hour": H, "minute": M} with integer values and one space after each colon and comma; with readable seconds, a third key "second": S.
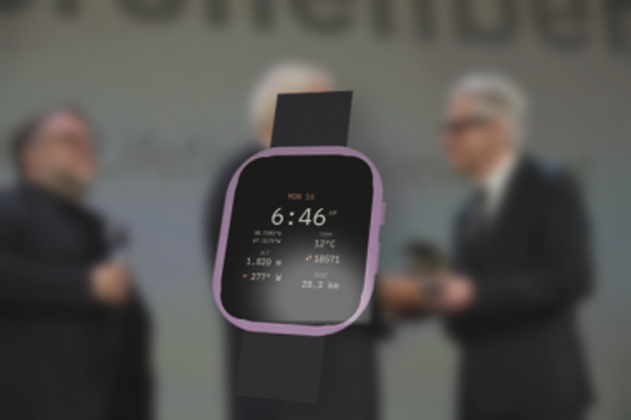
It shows {"hour": 6, "minute": 46}
